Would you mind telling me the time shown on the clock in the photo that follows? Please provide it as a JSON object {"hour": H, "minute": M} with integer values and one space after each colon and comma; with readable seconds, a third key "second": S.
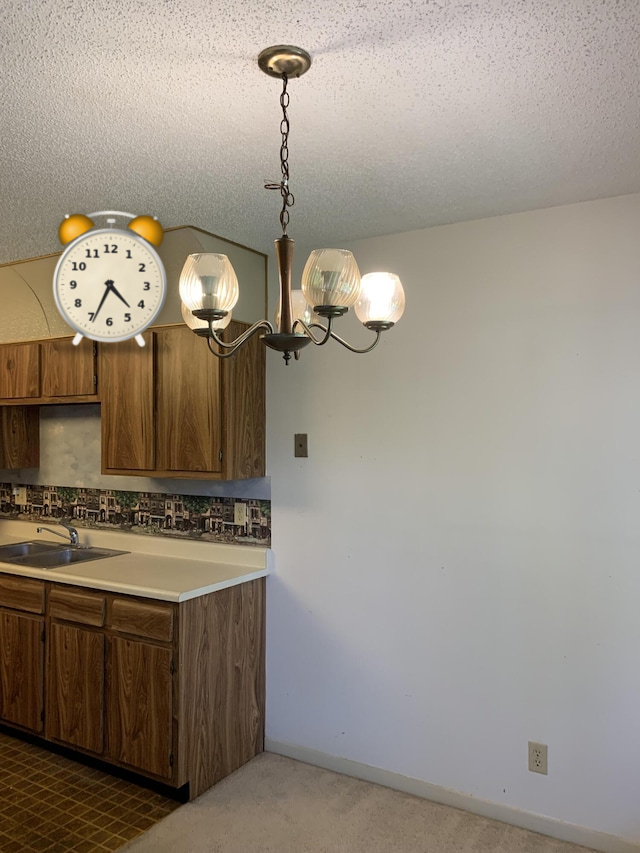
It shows {"hour": 4, "minute": 34}
